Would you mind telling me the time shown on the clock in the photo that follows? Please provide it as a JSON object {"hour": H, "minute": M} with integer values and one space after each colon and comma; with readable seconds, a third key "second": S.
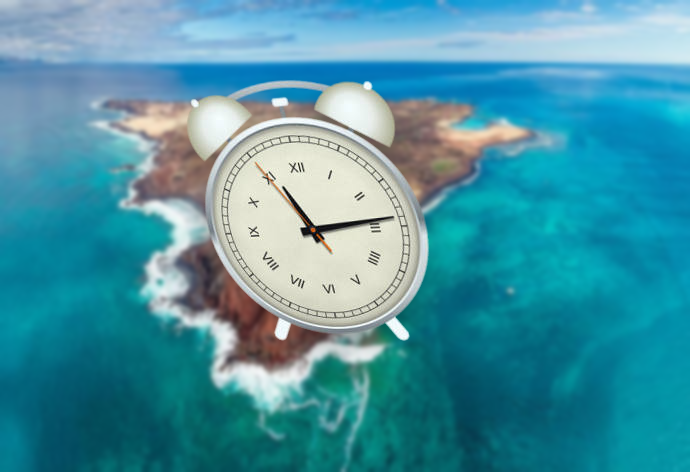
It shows {"hour": 11, "minute": 13, "second": 55}
